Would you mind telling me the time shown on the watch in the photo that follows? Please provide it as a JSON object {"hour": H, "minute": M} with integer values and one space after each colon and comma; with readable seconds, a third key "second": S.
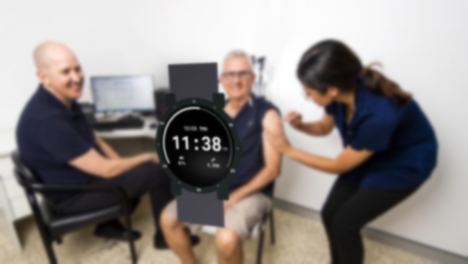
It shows {"hour": 11, "minute": 38}
